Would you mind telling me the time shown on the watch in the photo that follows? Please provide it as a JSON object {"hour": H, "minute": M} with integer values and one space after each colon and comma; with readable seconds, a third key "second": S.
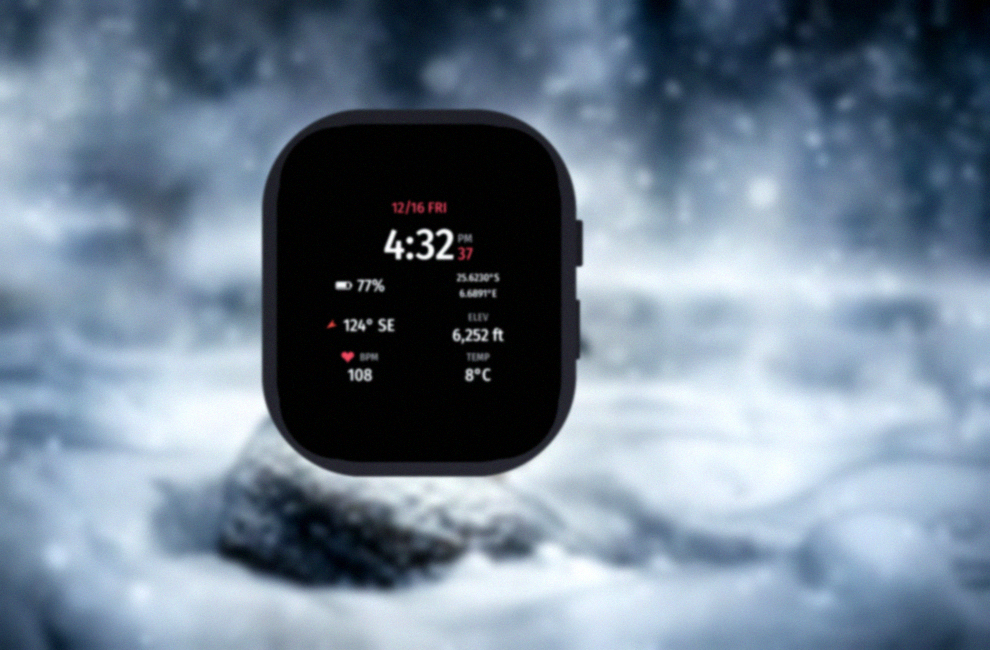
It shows {"hour": 4, "minute": 32, "second": 37}
